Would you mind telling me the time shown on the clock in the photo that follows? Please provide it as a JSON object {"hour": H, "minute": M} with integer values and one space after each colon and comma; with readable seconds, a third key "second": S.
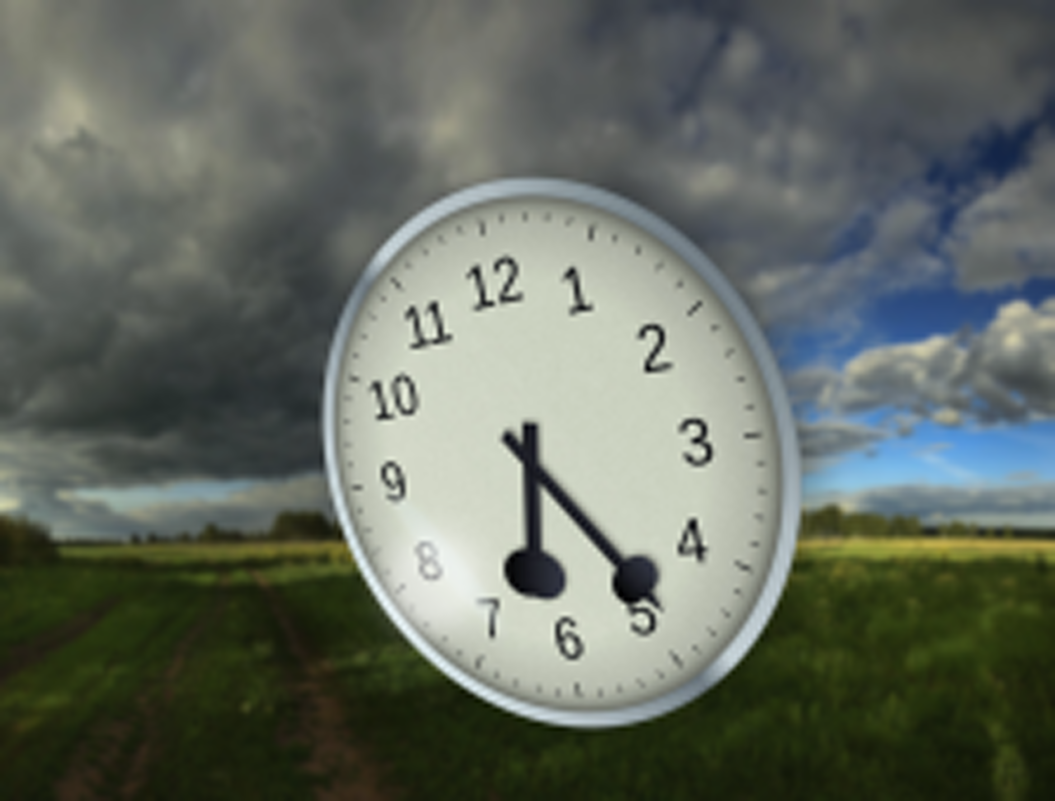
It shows {"hour": 6, "minute": 24}
